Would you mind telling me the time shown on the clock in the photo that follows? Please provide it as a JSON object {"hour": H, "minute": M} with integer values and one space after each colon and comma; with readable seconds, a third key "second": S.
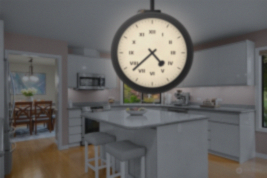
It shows {"hour": 4, "minute": 38}
